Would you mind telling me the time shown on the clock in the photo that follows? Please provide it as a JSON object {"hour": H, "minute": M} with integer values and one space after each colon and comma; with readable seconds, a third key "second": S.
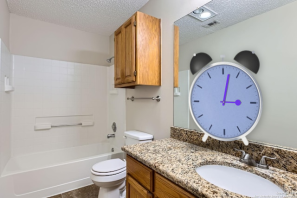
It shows {"hour": 3, "minute": 2}
